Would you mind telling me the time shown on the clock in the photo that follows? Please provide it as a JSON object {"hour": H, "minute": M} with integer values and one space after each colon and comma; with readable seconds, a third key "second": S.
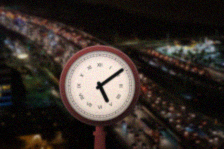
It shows {"hour": 5, "minute": 9}
